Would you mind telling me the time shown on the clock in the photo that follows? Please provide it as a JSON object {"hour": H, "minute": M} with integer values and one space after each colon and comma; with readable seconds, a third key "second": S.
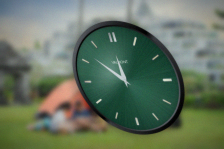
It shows {"hour": 11, "minute": 52}
